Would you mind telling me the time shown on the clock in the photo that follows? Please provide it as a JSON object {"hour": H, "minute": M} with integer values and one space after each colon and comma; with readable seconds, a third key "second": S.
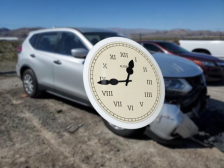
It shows {"hour": 12, "minute": 44}
